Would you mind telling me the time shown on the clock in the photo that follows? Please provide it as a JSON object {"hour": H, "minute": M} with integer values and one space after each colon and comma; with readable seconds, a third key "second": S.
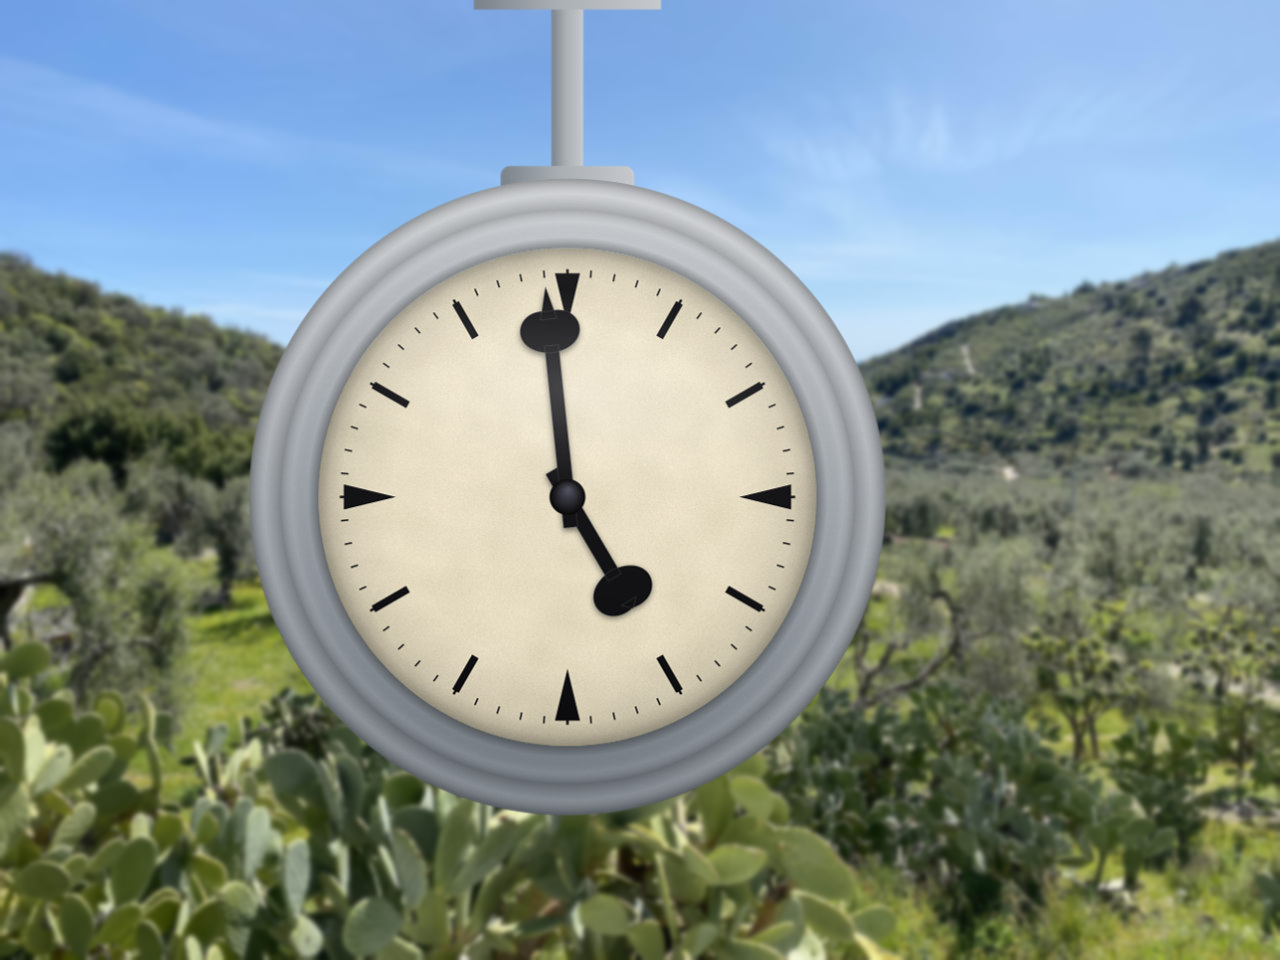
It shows {"hour": 4, "minute": 59}
